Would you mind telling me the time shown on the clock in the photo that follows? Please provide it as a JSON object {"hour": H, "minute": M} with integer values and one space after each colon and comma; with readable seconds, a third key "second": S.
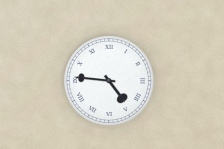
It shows {"hour": 4, "minute": 46}
